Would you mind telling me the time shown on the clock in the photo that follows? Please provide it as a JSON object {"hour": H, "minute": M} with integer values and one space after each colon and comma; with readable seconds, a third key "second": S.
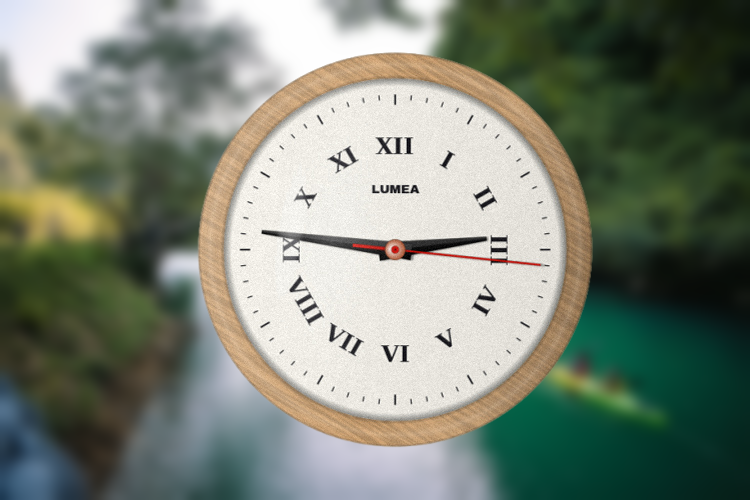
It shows {"hour": 2, "minute": 46, "second": 16}
